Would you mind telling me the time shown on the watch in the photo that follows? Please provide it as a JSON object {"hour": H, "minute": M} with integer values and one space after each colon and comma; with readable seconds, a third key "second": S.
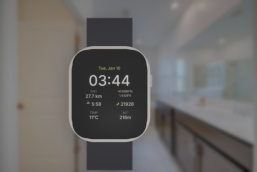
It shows {"hour": 3, "minute": 44}
